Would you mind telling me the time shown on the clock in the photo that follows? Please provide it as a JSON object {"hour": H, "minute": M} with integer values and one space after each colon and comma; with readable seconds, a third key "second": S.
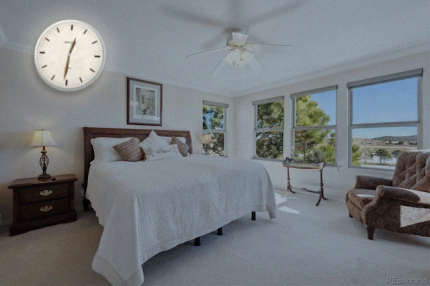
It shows {"hour": 12, "minute": 31}
